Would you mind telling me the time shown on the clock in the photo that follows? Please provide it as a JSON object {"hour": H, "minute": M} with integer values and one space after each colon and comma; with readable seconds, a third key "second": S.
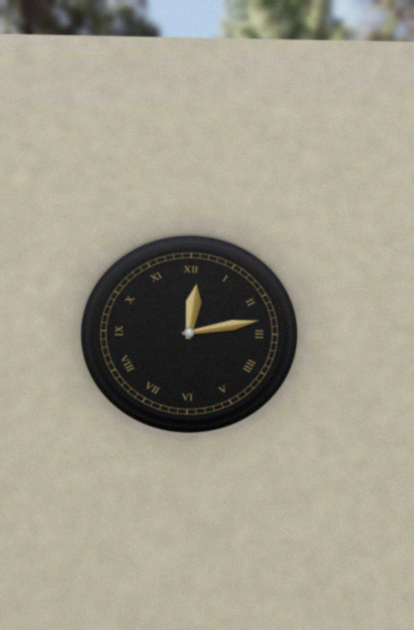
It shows {"hour": 12, "minute": 13}
